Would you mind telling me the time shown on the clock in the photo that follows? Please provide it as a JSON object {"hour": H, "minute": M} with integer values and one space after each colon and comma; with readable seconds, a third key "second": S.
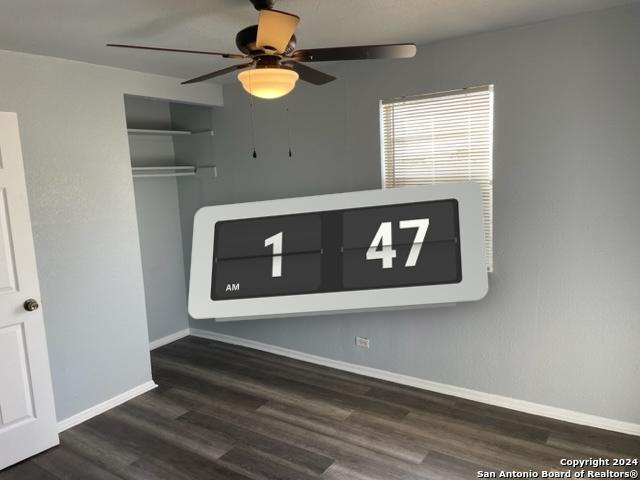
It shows {"hour": 1, "minute": 47}
